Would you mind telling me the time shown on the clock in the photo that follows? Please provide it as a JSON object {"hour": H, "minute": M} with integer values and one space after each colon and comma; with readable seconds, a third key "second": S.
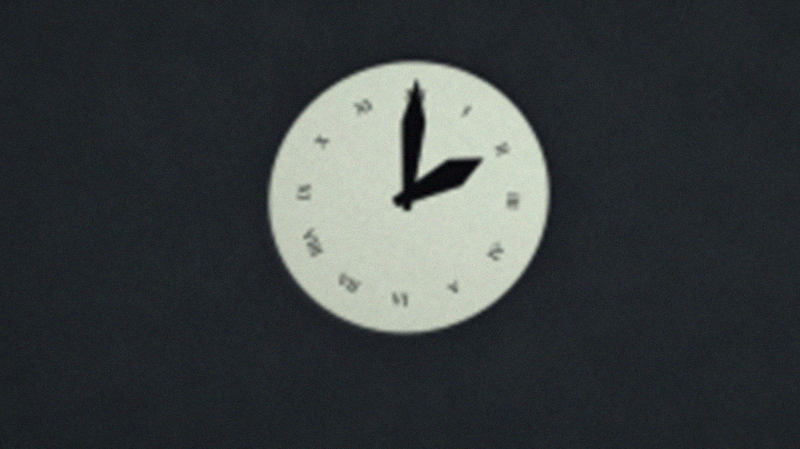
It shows {"hour": 2, "minute": 0}
